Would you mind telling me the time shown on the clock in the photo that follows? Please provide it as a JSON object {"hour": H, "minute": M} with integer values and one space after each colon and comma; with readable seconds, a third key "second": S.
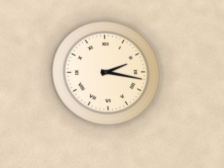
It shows {"hour": 2, "minute": 17}
